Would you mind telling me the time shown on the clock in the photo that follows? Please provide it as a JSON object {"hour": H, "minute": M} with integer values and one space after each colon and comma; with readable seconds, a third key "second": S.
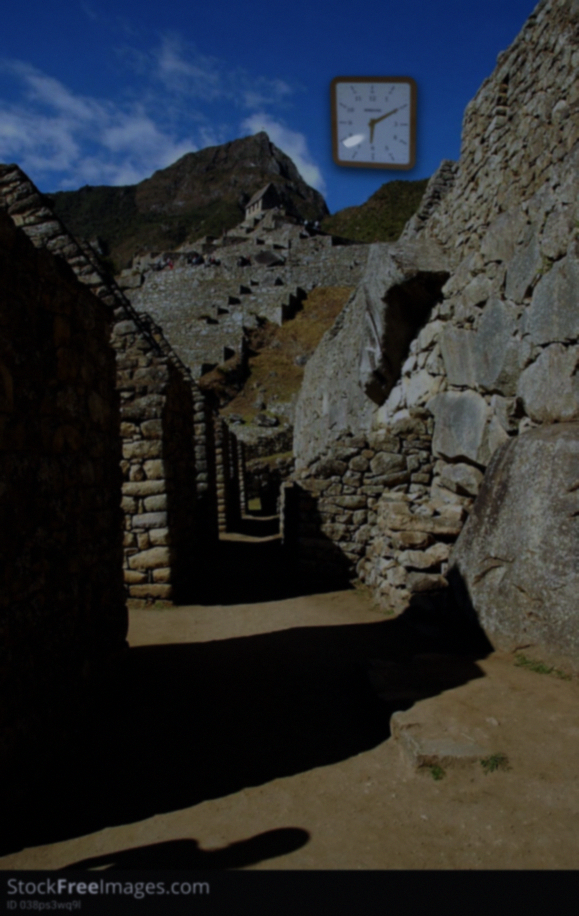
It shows {"hour": 6, "minute": 10}
